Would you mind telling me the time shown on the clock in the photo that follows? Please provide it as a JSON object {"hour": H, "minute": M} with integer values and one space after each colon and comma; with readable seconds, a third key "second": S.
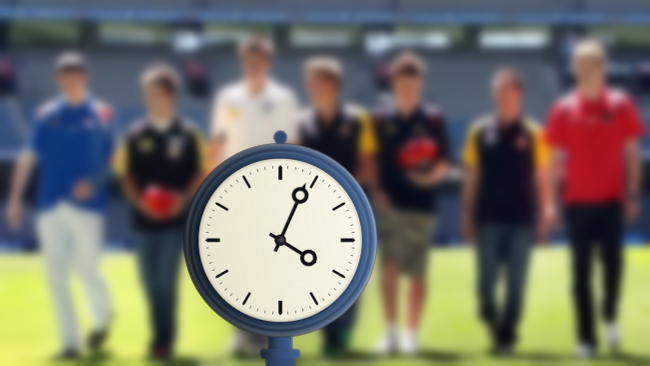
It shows {"hour": 4, "minute": 4}
